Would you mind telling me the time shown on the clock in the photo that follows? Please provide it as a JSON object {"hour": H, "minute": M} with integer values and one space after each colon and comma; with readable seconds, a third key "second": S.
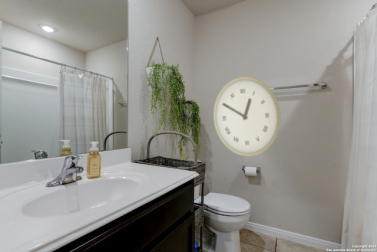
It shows {"hour": 12, "minute": 50}
